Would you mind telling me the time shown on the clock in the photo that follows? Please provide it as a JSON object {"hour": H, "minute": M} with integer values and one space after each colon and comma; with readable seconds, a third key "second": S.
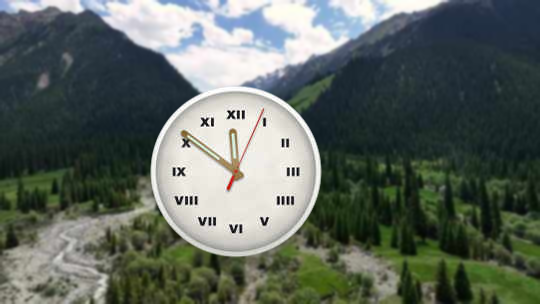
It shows {"hour": 11, "minute": 51, "second": 4}
